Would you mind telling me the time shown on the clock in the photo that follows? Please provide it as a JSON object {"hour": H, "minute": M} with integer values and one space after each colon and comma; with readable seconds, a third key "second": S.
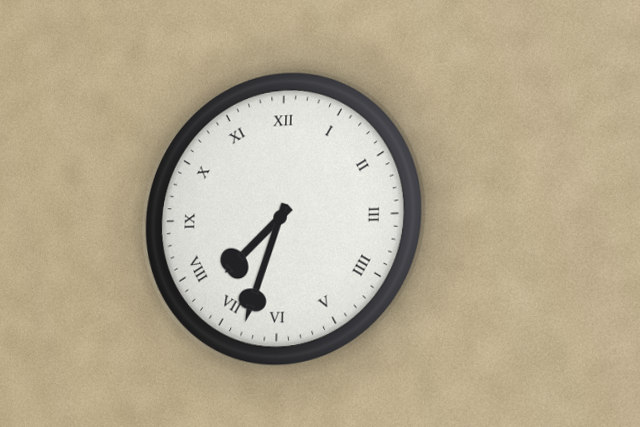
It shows {"hour": 7, "minute": 33}
